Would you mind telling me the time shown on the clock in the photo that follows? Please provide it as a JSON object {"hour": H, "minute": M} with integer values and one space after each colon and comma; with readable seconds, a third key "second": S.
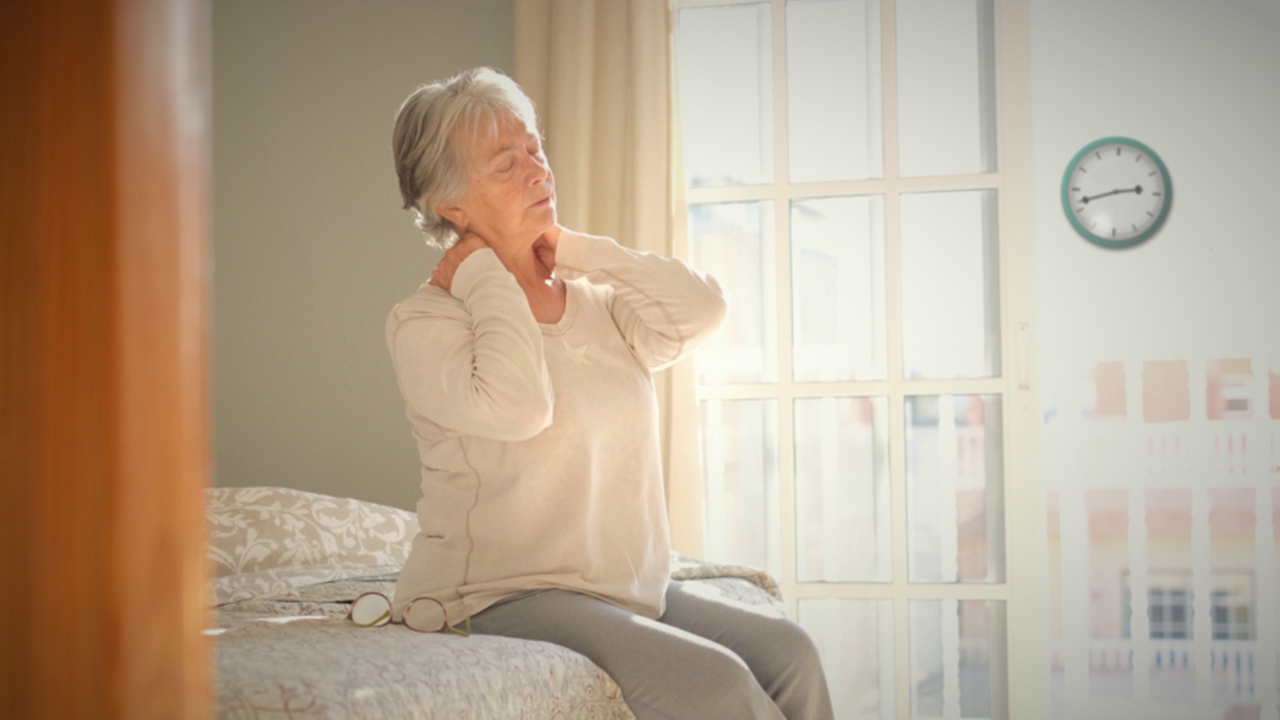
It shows {"hour": 2, "minute": 42}
